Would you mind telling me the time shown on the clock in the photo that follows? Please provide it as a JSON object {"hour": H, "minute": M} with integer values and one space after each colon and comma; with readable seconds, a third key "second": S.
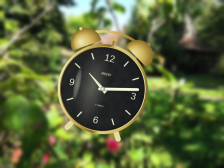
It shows {"hour": 10, "minute": 13}
